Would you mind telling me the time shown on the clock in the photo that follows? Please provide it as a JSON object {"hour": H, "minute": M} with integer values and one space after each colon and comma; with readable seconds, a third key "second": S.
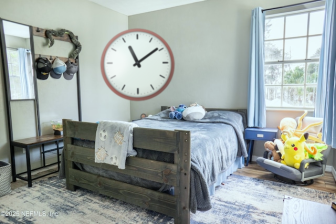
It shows {"hour": 11, "minute": 9}
